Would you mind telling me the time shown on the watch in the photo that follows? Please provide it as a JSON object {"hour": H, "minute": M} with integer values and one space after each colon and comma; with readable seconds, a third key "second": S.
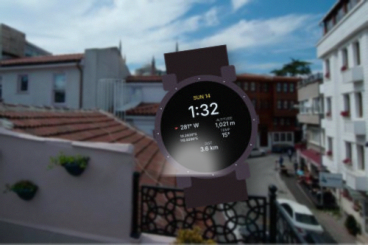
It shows {"hour": 1, "minute": 32}
